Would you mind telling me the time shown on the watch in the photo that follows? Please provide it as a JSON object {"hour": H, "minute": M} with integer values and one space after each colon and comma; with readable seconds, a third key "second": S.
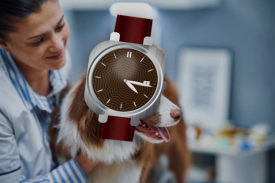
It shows {"hour": 4, "minute": 16}
